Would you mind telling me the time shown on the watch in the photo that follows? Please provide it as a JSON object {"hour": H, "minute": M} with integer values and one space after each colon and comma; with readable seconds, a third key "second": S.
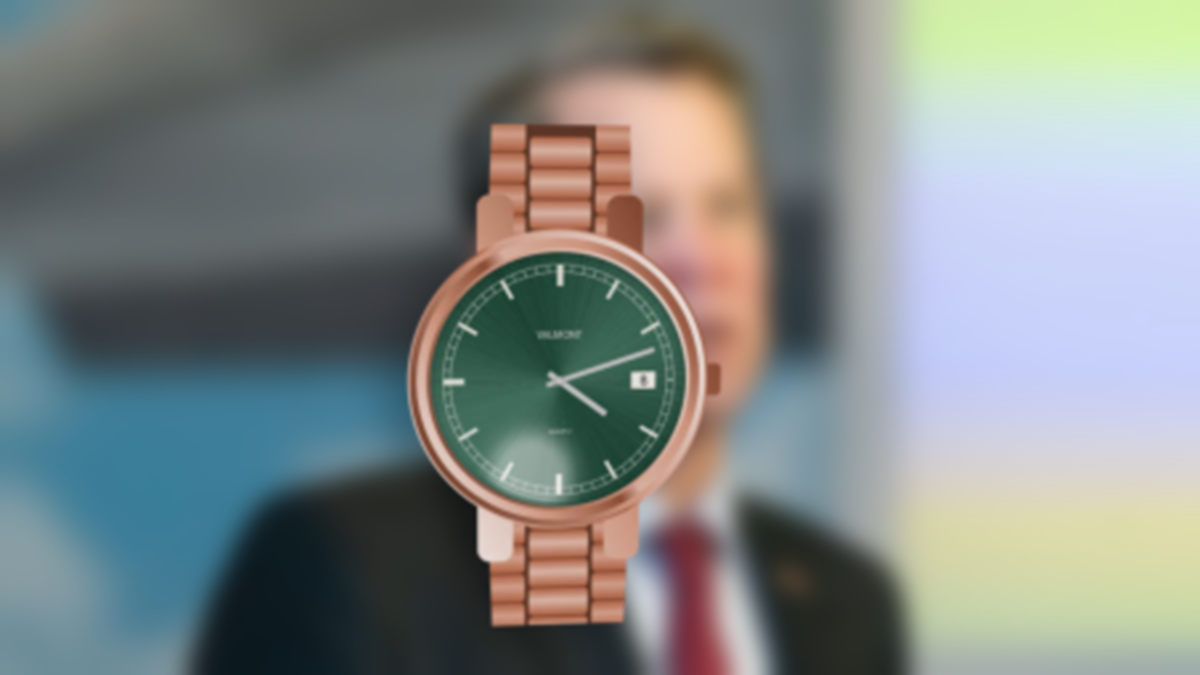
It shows {"hour": 4, "minute": 12}
